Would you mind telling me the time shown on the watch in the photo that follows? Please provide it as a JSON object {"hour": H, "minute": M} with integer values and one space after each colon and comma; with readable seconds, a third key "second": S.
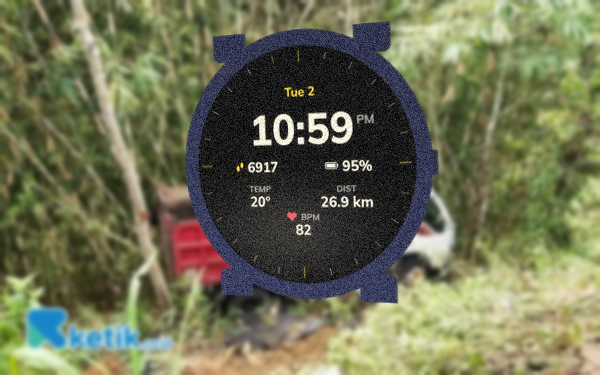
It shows {"hour": 10, "minute": 59}
